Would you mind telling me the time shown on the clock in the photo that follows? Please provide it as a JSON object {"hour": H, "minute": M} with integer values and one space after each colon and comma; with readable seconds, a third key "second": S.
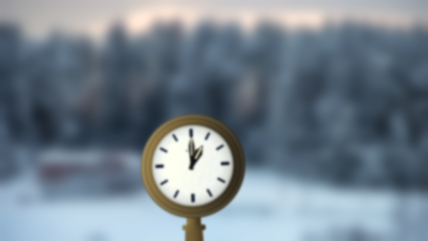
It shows {"hour": 1, "minute": 0}
